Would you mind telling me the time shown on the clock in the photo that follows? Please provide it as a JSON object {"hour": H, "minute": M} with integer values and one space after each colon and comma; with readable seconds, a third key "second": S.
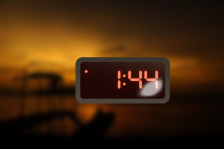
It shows {"hour": 1, "minute": 44}
